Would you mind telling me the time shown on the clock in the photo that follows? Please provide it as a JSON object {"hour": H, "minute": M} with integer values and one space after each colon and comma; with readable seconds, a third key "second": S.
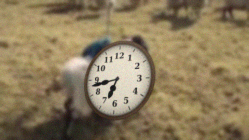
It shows {"hour": 6, "minute": 43}
